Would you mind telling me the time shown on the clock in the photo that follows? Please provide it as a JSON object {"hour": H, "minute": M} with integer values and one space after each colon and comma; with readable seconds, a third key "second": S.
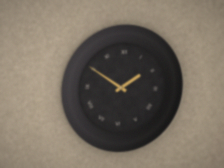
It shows {"hour": 1, "minute": 50}
